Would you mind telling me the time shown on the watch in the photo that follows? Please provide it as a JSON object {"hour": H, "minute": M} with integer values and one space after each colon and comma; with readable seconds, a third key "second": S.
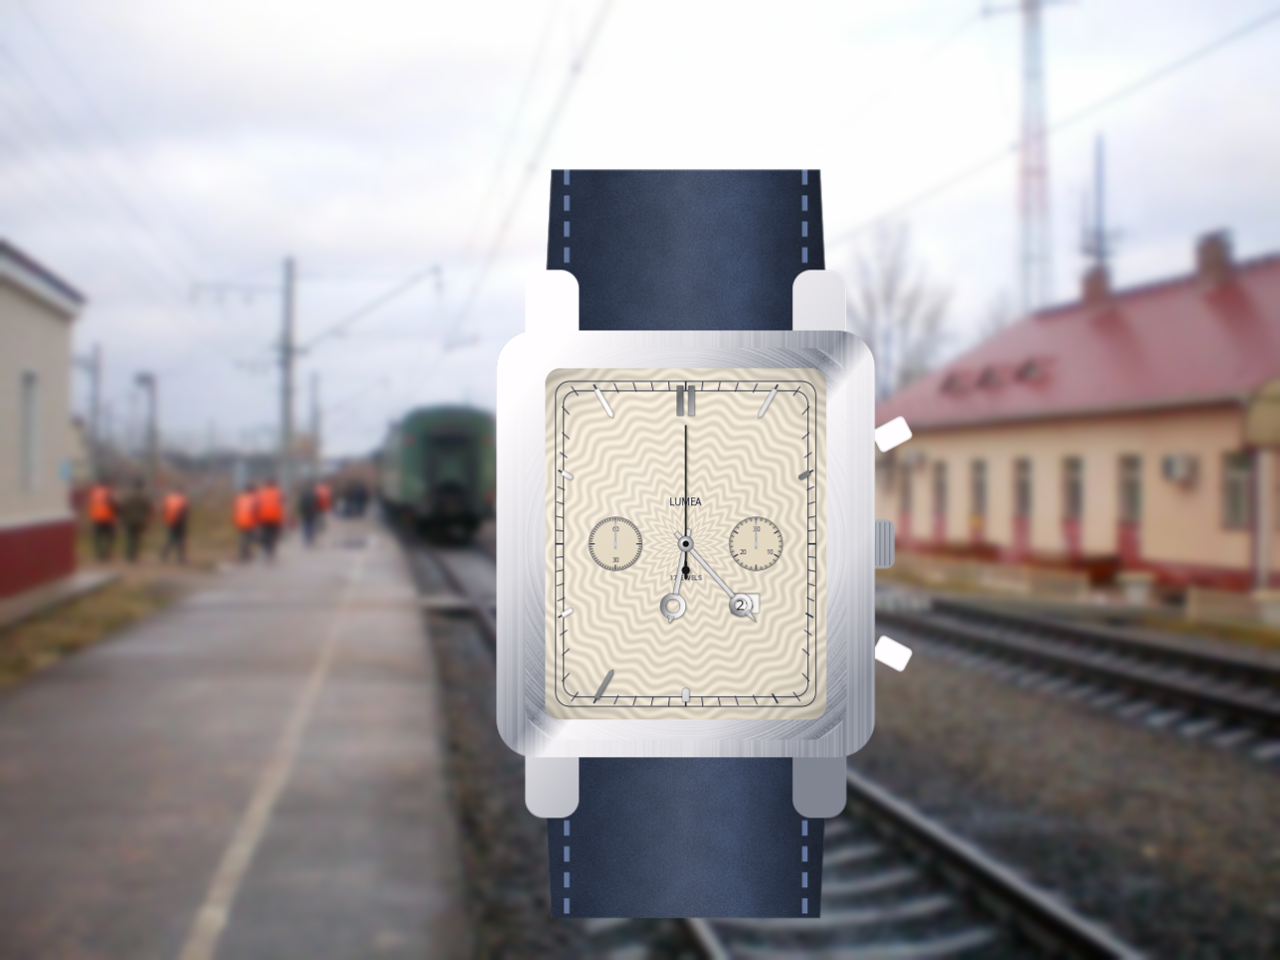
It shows {"hour": 6, "minute": 23}
